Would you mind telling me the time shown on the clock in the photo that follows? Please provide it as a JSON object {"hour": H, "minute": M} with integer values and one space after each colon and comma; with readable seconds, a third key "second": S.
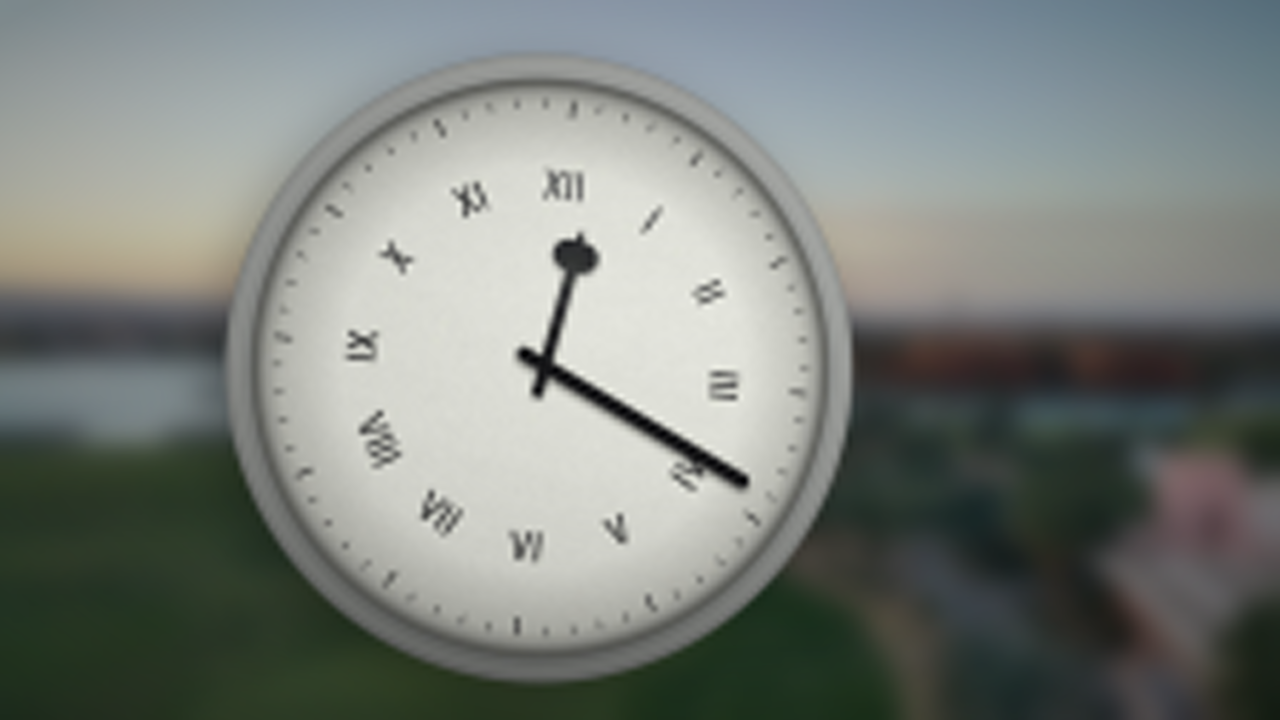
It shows {"hour": 12, "minute": 19}
